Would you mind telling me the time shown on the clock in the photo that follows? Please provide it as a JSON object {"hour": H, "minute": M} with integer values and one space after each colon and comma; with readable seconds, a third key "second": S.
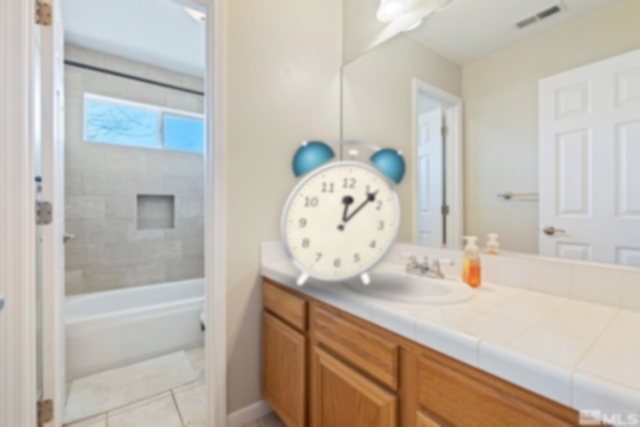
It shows {"hour": 12, "minute": 7}
